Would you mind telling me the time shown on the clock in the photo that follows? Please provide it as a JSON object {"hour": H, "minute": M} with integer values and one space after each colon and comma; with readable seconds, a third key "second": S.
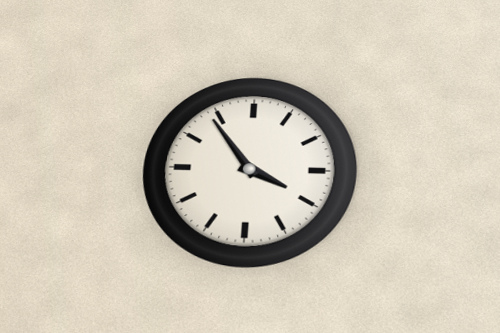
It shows {"hour": 3, "minute": 54}
